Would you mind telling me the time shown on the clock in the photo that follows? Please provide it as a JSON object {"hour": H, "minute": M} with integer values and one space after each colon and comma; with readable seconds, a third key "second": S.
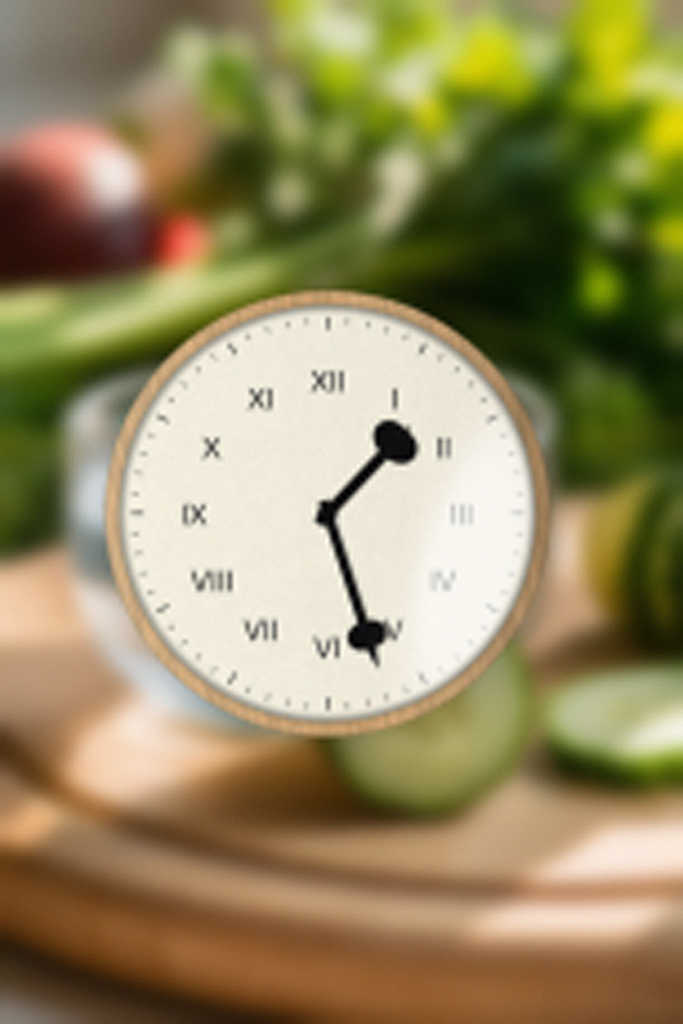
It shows {"hour": 1, "minute": 27}
